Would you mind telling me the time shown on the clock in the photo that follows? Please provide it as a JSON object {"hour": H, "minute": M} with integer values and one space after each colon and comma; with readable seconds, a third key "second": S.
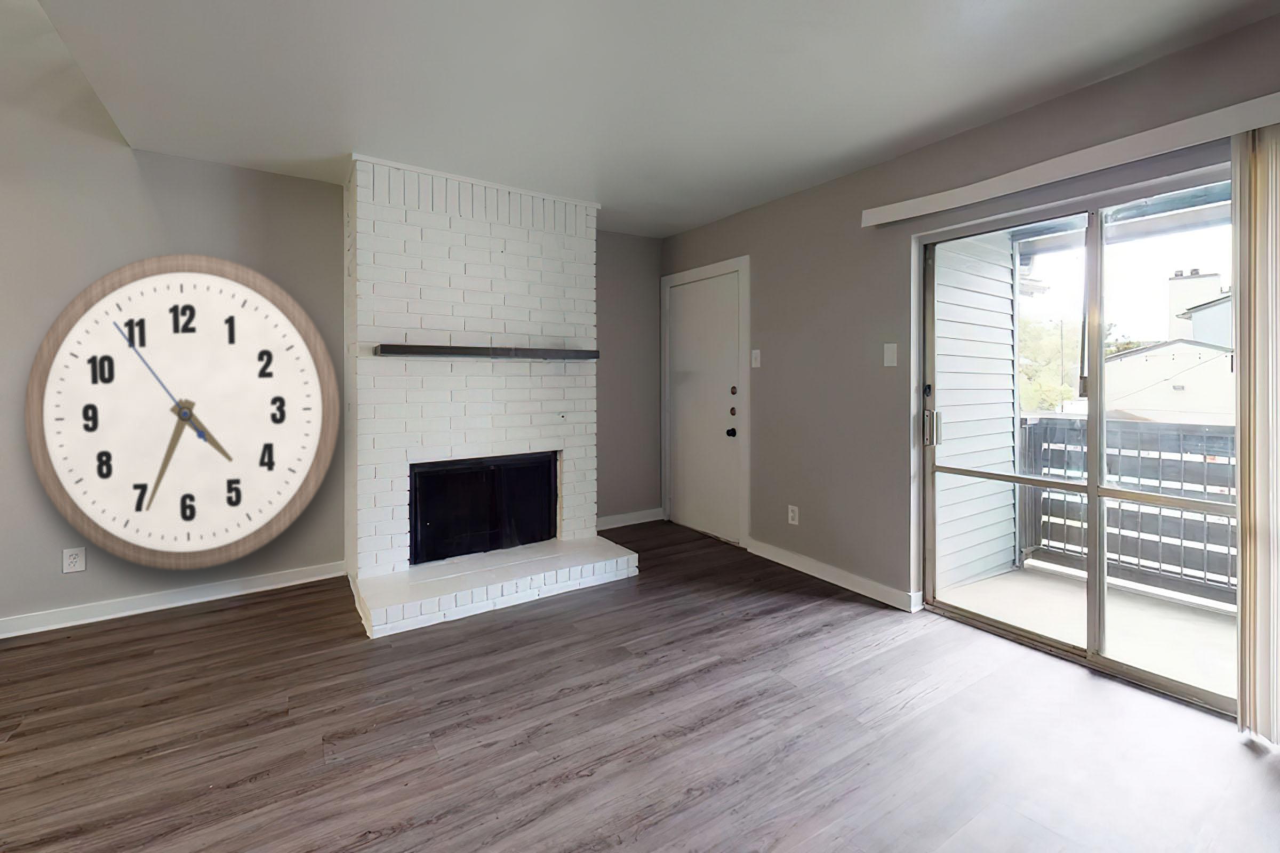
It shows {"hour": 4, "minute": 33, "second": 54}
